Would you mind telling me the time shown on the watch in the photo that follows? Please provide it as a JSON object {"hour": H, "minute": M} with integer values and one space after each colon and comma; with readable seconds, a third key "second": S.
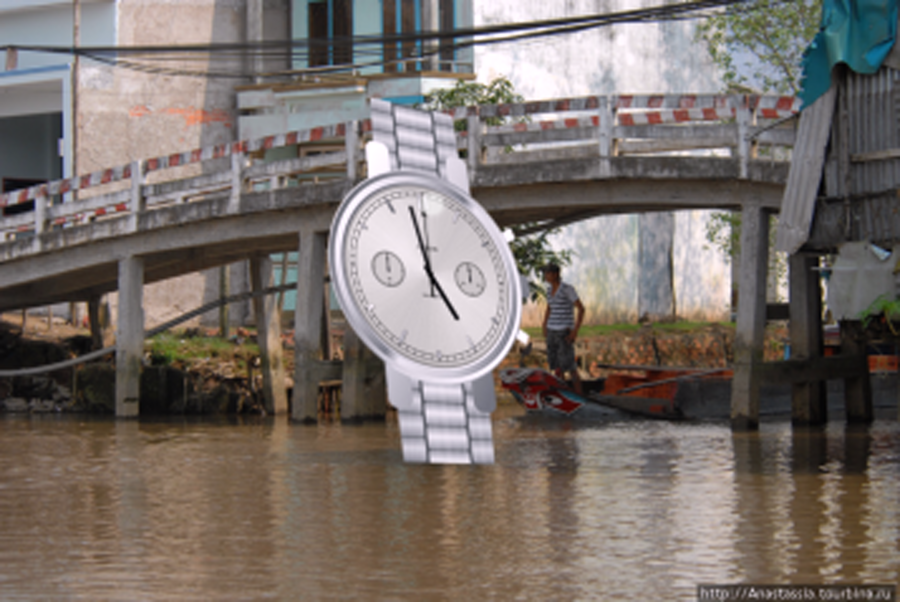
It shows {"hour": 4, "minute": 58}
